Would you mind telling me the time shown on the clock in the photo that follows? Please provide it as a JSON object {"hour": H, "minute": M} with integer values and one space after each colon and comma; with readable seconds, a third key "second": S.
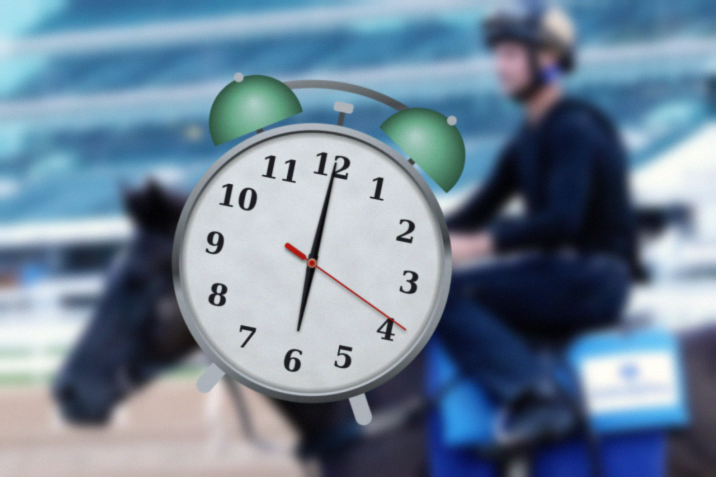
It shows {"hour": 6, "minute": 0, "second": 19}
